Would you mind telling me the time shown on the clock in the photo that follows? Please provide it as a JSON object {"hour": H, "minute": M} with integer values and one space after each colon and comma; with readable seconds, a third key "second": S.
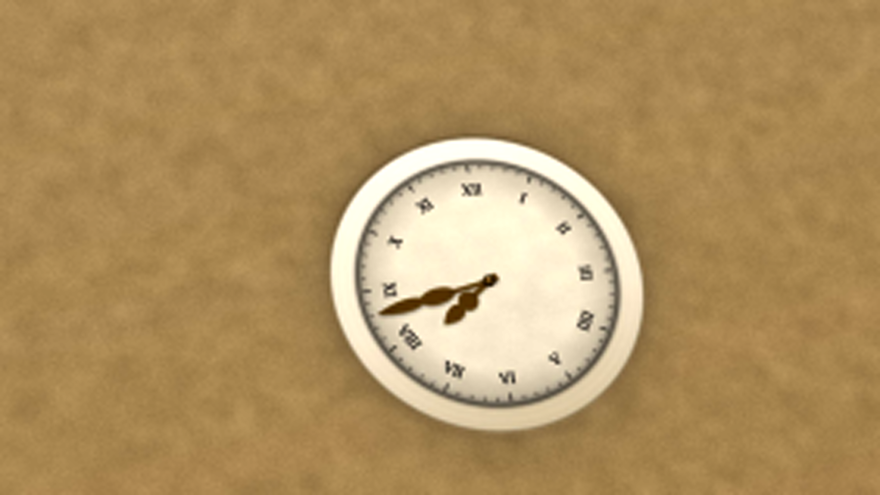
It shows {"hour": 7, "minute": 43}
